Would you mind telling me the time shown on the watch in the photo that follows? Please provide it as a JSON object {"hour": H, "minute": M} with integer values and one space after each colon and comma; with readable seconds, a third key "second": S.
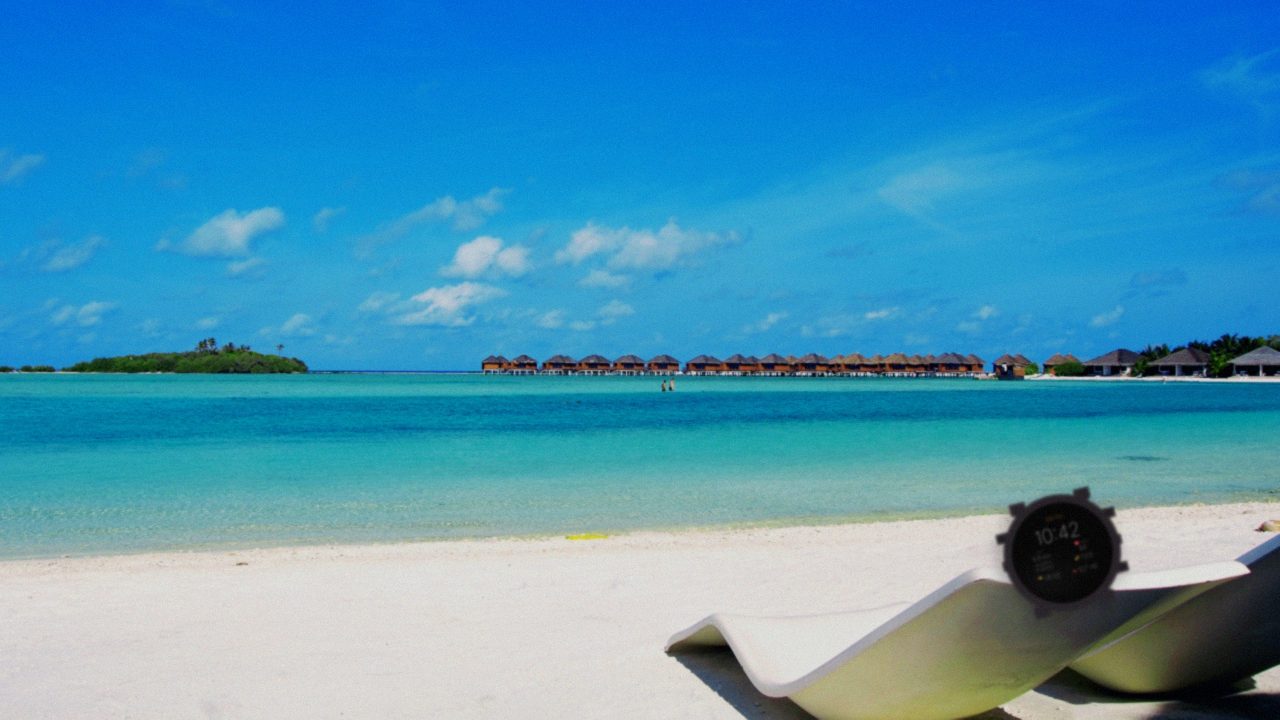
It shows {"hour": 10, "minute": 42}
